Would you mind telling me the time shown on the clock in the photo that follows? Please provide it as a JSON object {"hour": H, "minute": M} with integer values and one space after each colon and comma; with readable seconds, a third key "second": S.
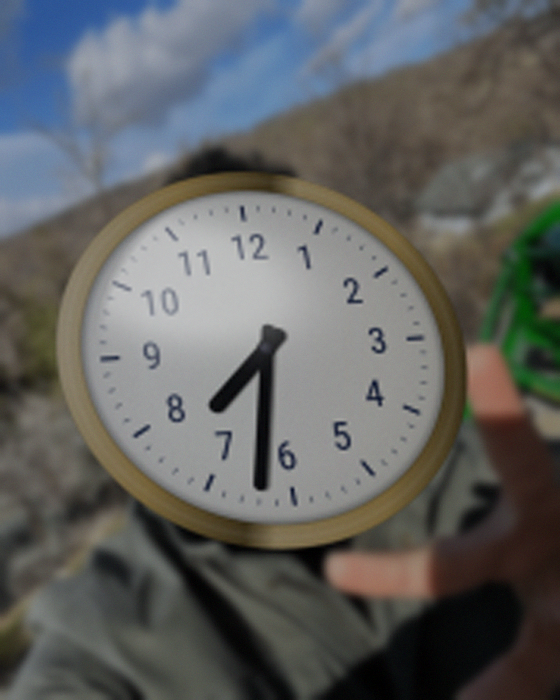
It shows {"hour": 7, "minute": 32}
